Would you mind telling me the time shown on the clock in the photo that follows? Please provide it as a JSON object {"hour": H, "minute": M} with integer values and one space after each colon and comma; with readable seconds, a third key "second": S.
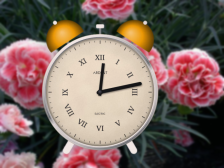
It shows {"hour": 12, "minute": 13}
